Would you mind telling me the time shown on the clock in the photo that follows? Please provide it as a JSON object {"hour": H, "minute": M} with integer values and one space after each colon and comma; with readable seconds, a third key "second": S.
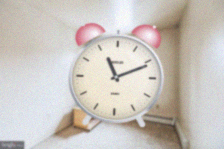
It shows {"hour": 11, "minute": 11}
